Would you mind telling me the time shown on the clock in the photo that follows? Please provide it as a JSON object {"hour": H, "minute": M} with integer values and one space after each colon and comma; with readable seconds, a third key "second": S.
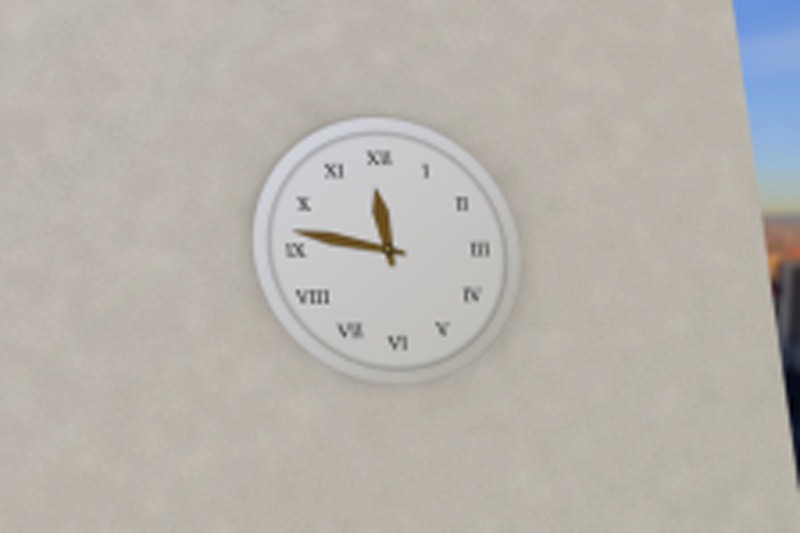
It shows {"hour": 11, "minute": 47}
